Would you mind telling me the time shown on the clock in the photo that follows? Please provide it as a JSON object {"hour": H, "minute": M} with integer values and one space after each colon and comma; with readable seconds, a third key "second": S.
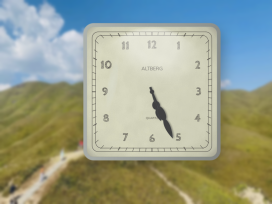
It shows {"hour": 5, "minute": 26}
